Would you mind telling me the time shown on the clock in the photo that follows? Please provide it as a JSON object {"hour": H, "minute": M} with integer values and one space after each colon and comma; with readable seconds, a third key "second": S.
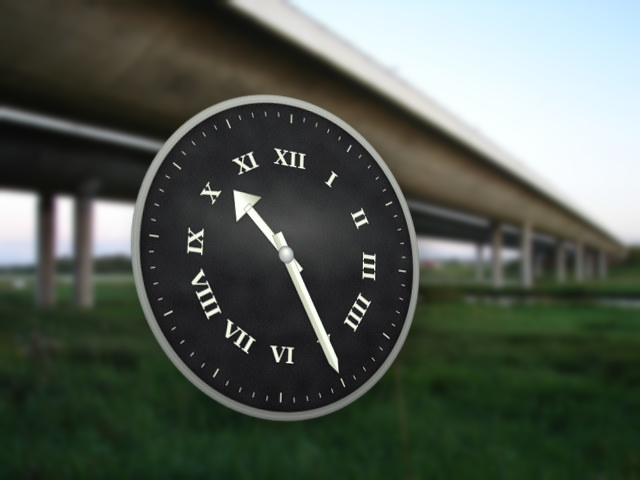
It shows {"hour": 10, "minute": 25}
